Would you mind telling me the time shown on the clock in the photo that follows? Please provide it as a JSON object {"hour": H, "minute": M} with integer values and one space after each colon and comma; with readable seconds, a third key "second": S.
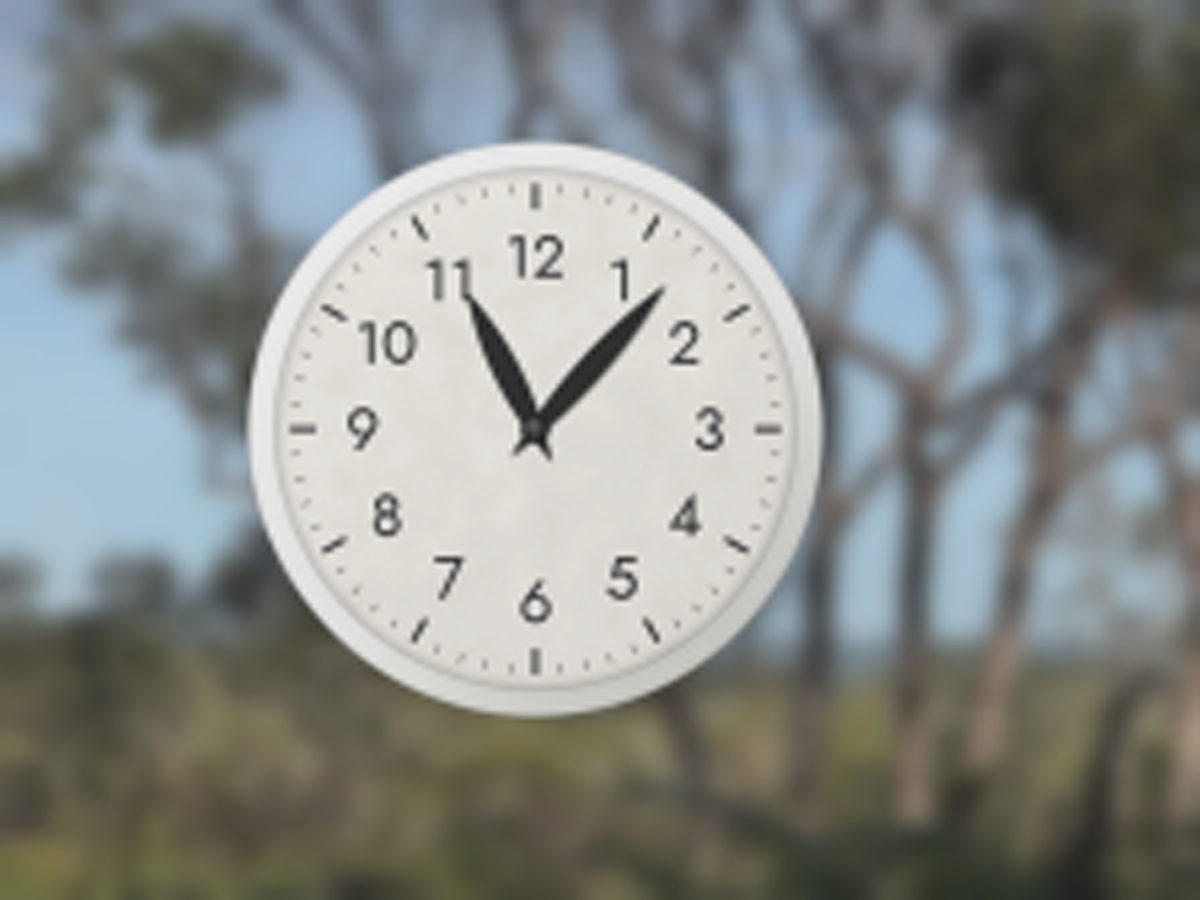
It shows {"hour": 11, "minute": 7}
